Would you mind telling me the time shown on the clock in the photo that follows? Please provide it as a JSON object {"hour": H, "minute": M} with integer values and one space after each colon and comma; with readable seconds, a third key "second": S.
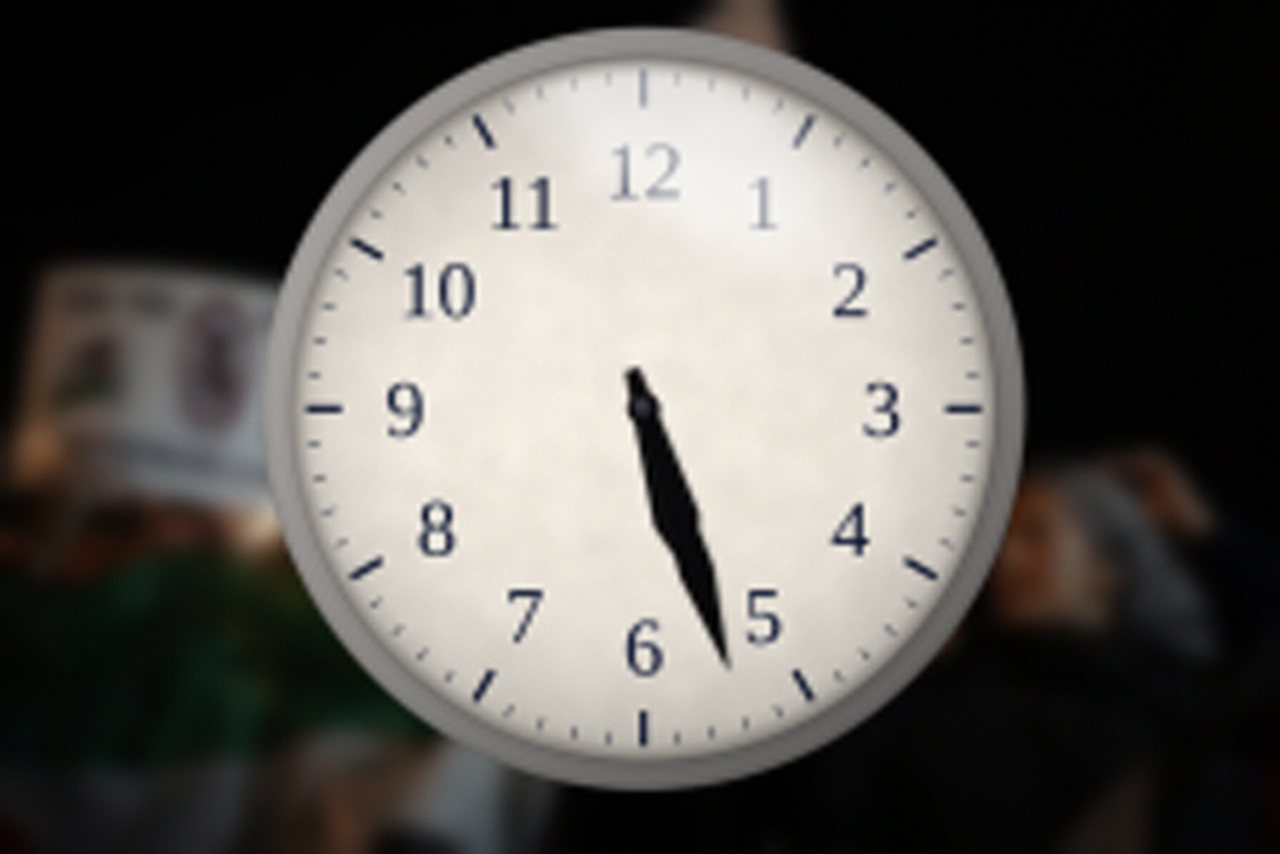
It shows {"hour": 5, "minute": 27}
